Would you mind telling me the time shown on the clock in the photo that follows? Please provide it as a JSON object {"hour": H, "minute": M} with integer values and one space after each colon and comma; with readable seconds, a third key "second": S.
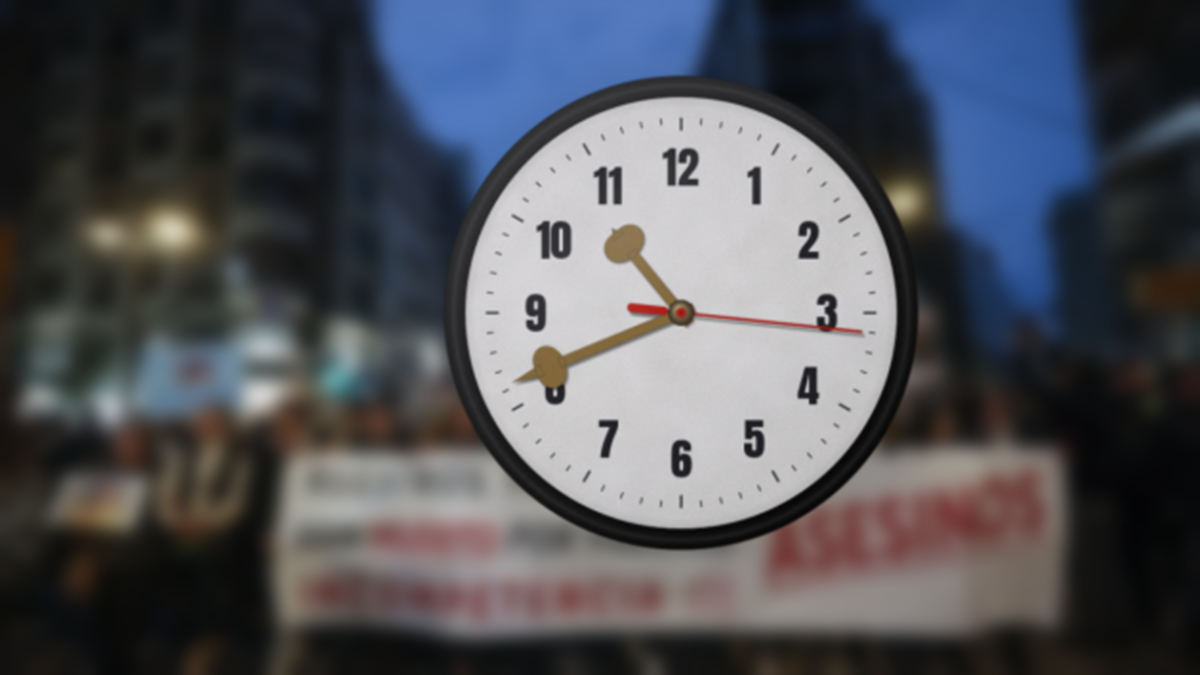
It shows {"hour": 10, "minute": 41, "second": 16}
